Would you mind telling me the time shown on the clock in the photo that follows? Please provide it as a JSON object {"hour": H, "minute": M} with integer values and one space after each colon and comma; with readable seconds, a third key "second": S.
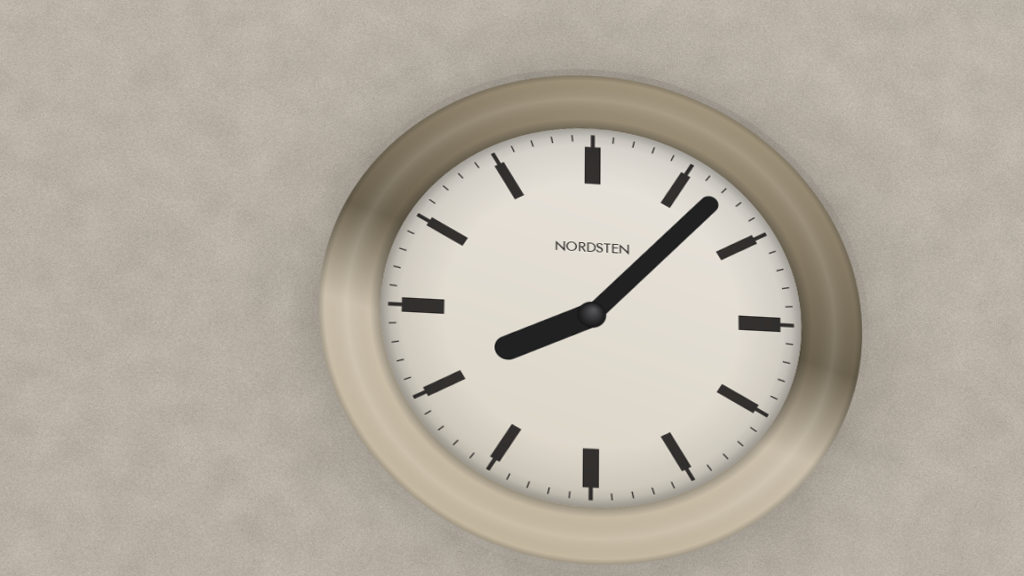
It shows {"hour": 8, "minute": 7}
